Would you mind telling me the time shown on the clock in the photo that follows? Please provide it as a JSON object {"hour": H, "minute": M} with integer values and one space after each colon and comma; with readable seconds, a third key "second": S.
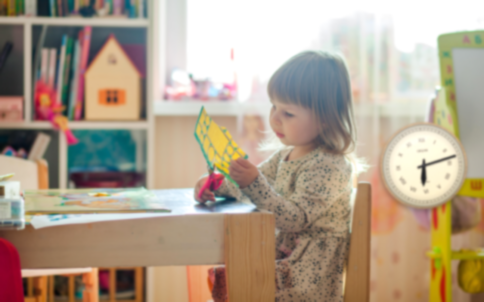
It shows {"hour": 6, "minute": 13}
